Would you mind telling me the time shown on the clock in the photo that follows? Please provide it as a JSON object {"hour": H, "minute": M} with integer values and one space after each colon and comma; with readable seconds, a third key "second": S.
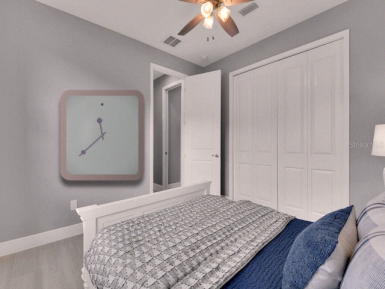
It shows {"hour": 11, "minute": 38}
